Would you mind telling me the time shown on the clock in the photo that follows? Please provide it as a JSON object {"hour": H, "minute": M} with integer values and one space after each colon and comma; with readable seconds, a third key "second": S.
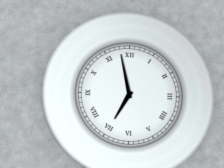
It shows {"hour": 6, "minute": 58}
